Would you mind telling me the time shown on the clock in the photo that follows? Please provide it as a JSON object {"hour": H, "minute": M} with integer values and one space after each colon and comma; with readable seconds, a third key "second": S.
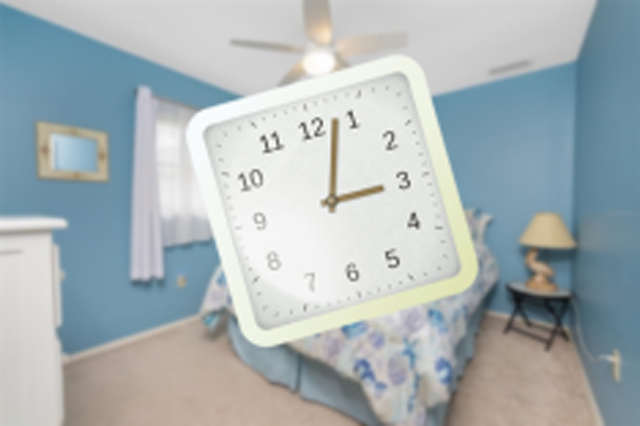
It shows {"hour": 3, "minute": 3}
